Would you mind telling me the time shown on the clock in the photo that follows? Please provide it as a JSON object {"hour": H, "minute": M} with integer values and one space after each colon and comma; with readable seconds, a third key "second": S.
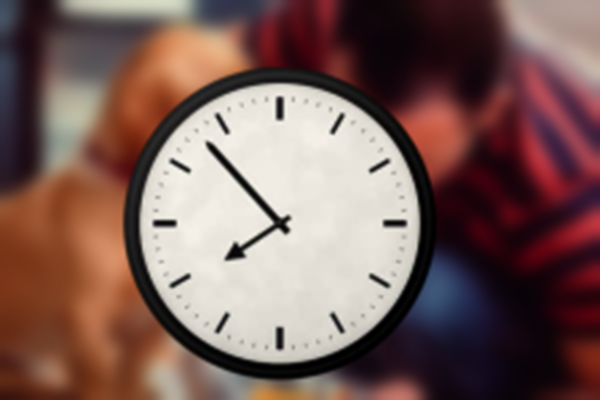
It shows {"hour": 7, "minute": 53}
